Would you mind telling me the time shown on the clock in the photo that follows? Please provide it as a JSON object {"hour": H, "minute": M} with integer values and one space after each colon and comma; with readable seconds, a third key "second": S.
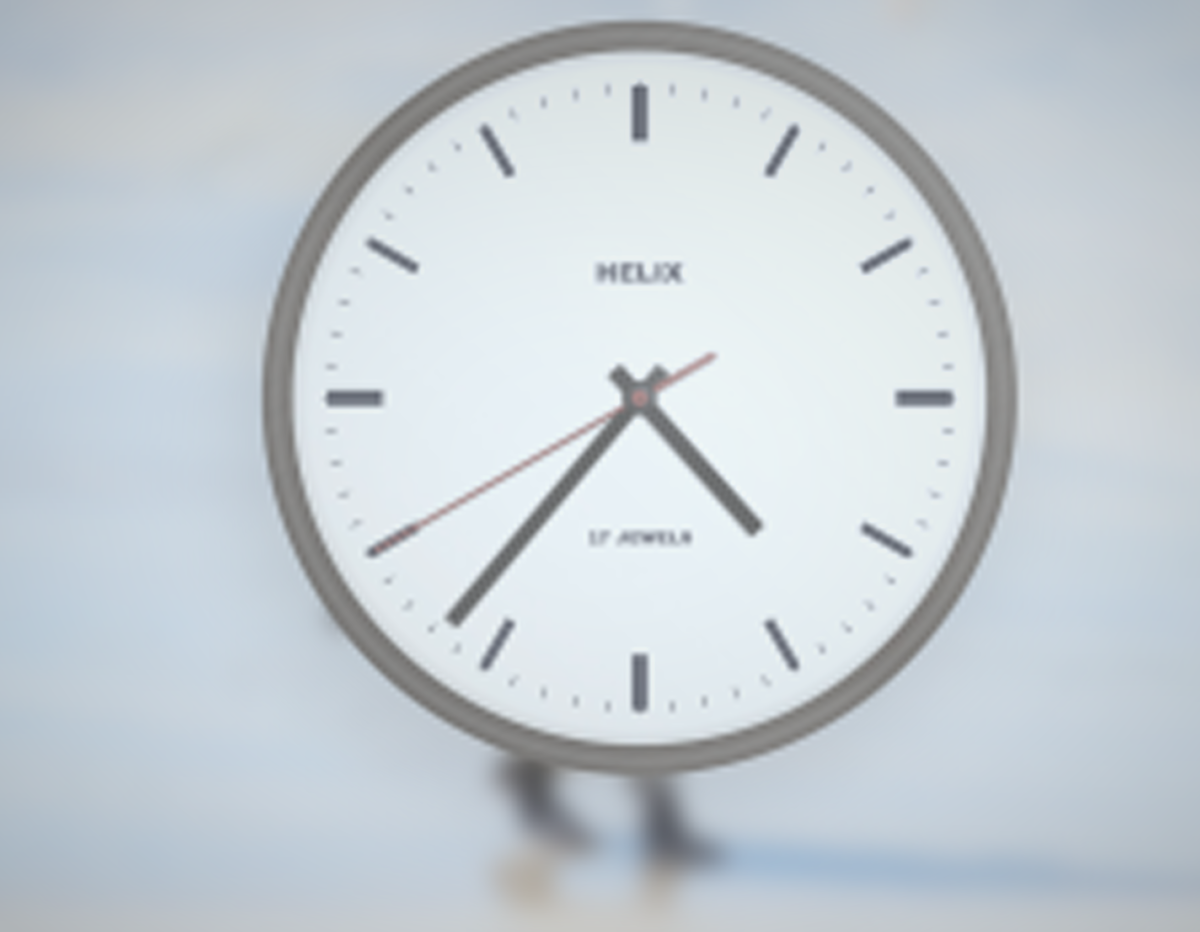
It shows {"hour": 4, "minute": 36, "second": 40}
